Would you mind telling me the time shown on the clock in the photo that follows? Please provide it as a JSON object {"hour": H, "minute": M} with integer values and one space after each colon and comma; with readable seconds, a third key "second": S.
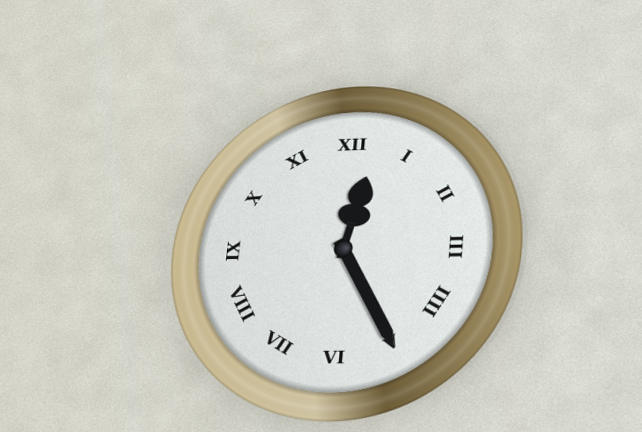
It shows {"hour": 12, "minute": 25}
